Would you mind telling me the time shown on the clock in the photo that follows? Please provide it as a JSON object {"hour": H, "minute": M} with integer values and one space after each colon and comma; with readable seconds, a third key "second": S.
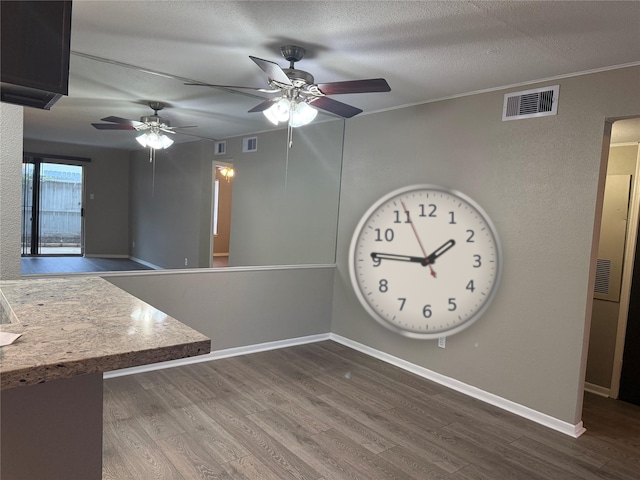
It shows {"hour": 1, "minute": 45, "second": 56}
